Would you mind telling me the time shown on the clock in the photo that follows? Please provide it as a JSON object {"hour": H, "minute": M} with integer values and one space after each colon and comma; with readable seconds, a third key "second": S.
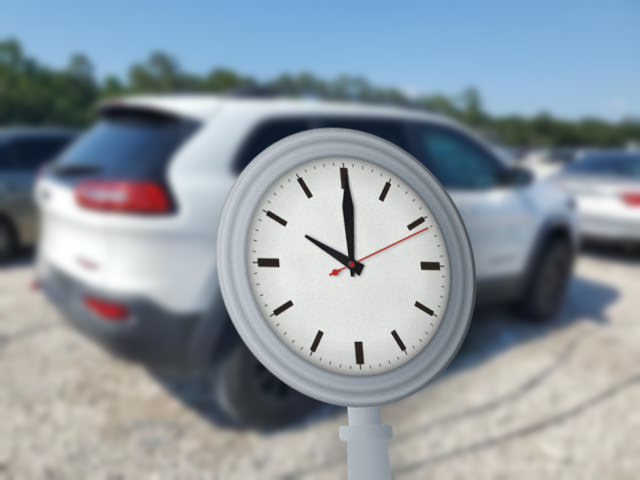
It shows {"hour": 10, "minute": 0, "second": 11}
